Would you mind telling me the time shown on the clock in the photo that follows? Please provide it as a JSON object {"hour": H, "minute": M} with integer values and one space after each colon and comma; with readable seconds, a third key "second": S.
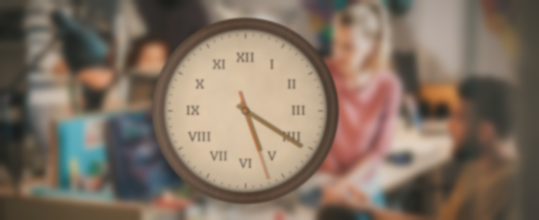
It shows {"hour": 5, "minute": 20, "second": 27}
